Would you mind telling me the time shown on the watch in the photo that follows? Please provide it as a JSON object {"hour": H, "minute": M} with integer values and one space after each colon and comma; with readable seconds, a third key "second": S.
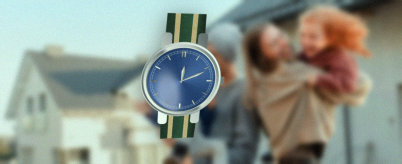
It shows {"hour": 12, "minute": 11}
